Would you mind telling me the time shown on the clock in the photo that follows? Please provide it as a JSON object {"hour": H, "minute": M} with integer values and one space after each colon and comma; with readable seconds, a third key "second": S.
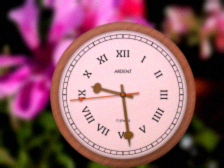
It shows {"hour": 9, "minute": 28, "second": 44}
